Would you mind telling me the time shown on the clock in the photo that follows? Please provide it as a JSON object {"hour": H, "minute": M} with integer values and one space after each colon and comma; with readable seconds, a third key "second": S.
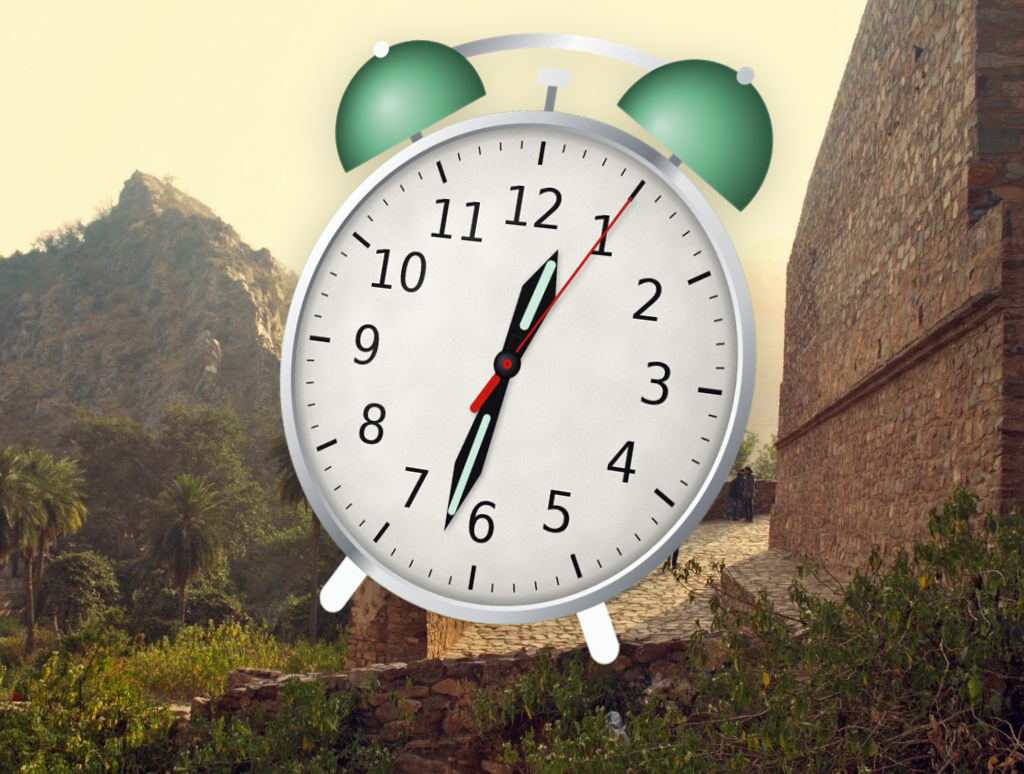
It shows {"hour": 12, "minute": 32, "second": 5}
